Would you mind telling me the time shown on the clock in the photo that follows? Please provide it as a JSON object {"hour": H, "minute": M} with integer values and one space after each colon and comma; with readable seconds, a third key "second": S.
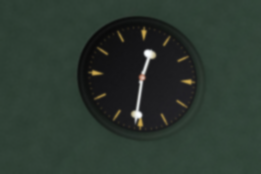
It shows {"hour": 12, "minute": 31}
